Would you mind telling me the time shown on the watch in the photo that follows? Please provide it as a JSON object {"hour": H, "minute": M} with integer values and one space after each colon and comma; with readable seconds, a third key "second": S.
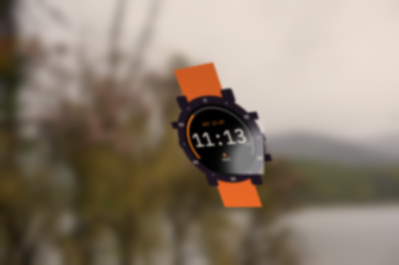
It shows {"hour": 11, "minute": 13}
